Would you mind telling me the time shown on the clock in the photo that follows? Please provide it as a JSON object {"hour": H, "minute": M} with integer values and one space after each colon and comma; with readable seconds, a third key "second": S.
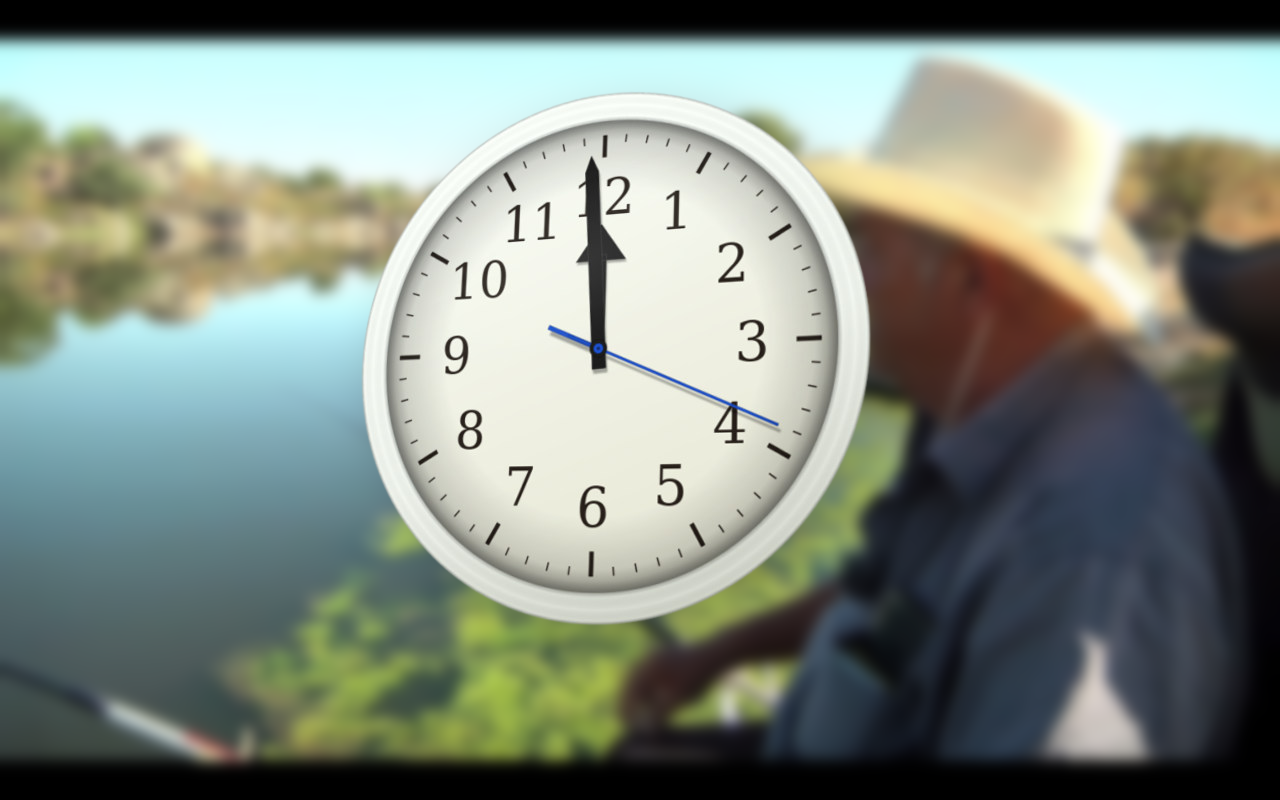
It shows {"hour": 11, "minute": 59, "second": 19}
